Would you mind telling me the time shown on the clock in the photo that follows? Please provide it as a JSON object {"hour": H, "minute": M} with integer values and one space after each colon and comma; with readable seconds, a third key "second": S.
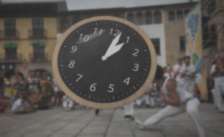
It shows {"hour": 1, "minute": 2}
